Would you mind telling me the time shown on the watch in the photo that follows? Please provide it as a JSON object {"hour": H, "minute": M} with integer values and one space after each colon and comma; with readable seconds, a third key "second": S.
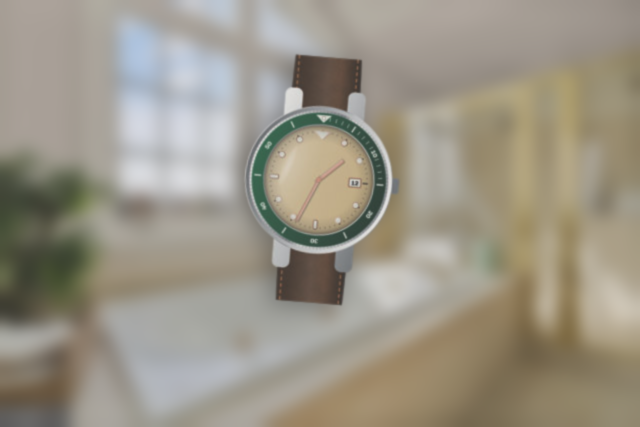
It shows {"hour": 1, "minute": 34}
